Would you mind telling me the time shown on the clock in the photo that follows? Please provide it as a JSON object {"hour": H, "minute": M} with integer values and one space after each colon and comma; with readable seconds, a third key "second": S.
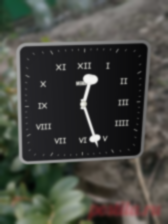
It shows {"hour": 12, "minute": 27}
